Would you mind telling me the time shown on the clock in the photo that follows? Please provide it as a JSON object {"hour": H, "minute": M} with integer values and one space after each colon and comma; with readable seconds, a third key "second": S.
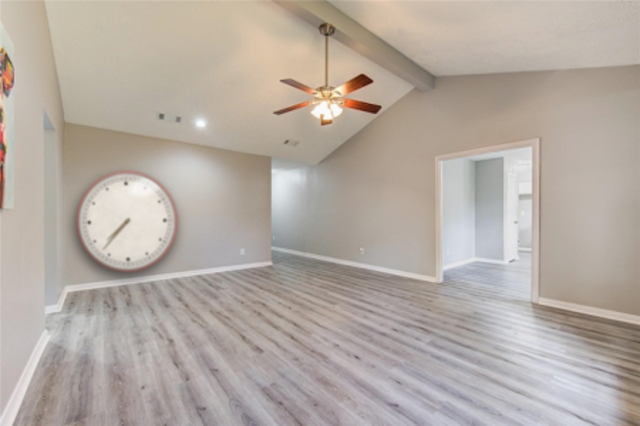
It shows {"hour": 7, "minute": 37}
